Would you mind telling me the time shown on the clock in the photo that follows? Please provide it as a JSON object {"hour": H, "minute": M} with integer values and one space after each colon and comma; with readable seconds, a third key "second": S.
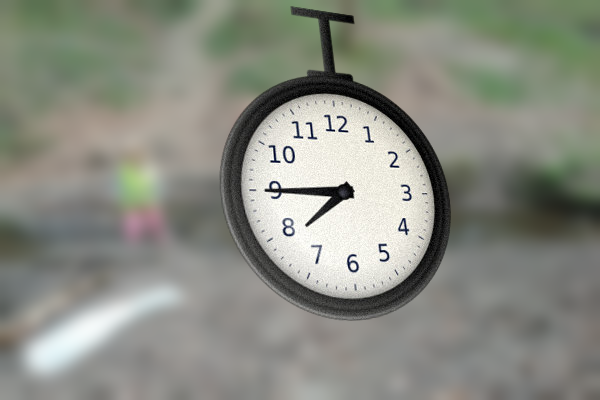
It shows {"hour": 7, "minute": 45}
